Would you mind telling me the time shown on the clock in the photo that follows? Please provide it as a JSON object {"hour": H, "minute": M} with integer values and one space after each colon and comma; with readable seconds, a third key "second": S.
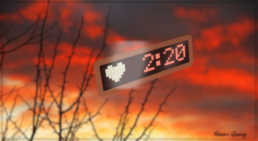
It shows {"hour": 2, "minute": 20}
